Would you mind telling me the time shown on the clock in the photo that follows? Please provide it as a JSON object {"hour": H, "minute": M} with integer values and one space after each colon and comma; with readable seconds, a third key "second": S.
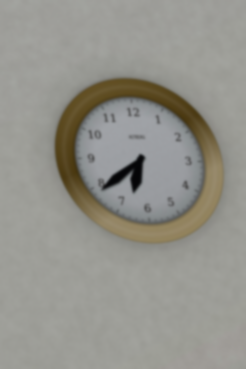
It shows {"hour": 6, "minute": 39}
